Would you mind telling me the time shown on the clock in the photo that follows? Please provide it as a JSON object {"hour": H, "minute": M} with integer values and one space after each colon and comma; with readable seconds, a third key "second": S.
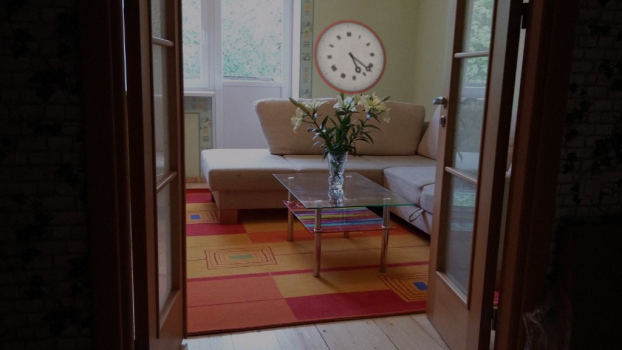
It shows {"hour": 5, "minute": 22}
